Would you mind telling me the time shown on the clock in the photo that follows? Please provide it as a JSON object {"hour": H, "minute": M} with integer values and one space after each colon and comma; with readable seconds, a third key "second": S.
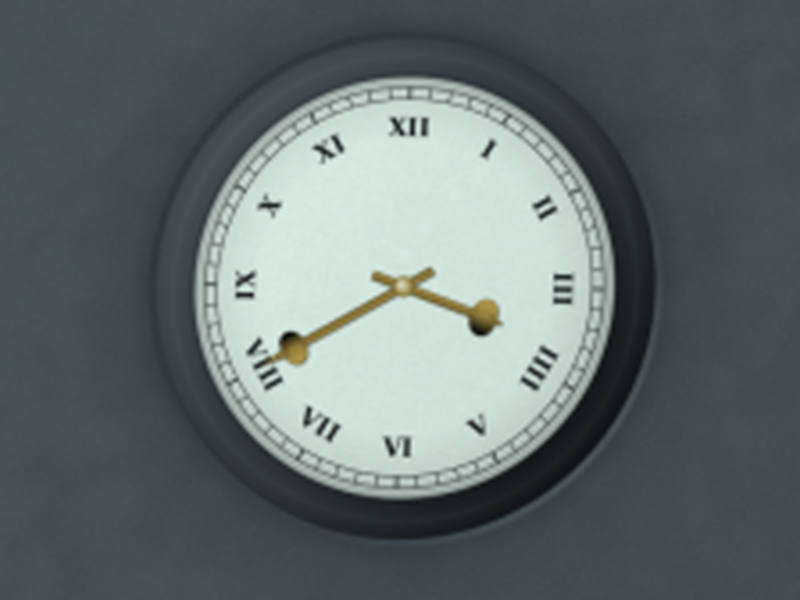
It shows {"hour": 3, "minute": 40}
